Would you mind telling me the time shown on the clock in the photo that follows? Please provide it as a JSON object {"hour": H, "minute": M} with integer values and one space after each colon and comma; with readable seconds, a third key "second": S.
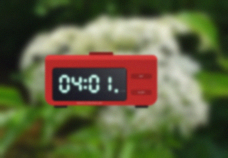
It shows {"hour": 4, "minute": 1}
